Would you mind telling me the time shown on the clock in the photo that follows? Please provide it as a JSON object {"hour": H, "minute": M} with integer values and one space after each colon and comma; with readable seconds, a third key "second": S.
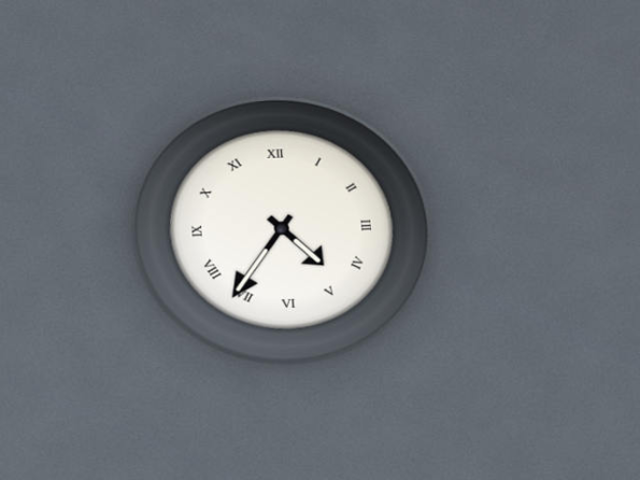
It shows {"hour": 4, "minute": 36}
